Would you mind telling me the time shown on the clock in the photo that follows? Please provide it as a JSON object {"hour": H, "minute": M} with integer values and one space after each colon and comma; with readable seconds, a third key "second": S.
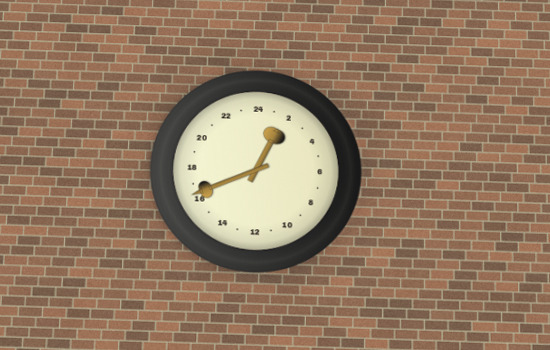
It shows {"hour": 1, "minute": 41}
